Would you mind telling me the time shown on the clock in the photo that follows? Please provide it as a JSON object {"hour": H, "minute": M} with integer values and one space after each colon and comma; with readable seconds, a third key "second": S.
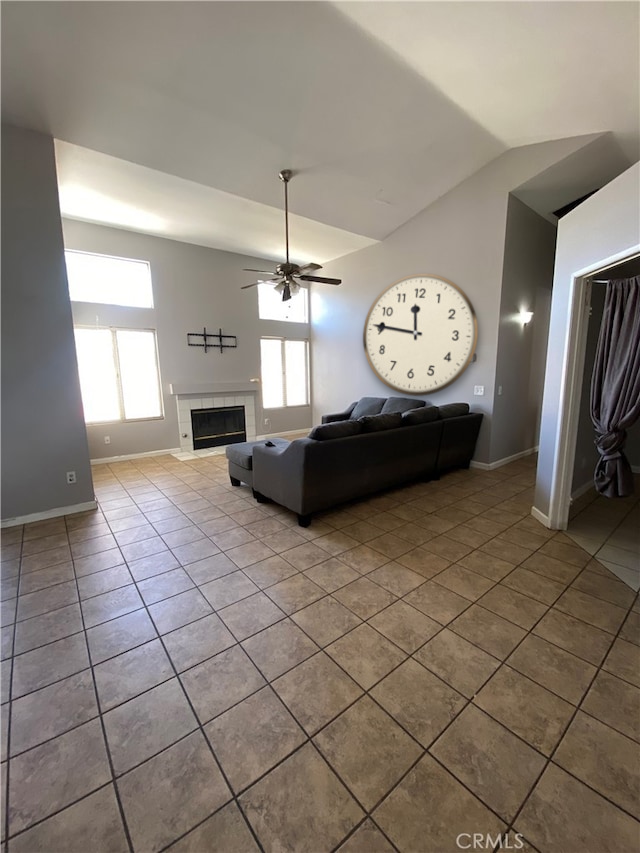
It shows {"hour": 11, "minute": 46}
